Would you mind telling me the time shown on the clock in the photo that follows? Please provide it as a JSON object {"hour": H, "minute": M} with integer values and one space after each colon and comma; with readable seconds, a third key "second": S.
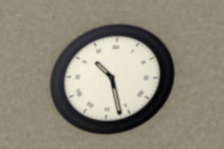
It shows {"hour": 10, "minute": 27}
